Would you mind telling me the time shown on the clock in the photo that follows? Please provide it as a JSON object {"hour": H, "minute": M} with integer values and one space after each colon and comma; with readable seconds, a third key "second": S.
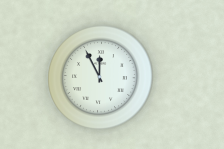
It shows {"hour": 11, "minute": 55}
